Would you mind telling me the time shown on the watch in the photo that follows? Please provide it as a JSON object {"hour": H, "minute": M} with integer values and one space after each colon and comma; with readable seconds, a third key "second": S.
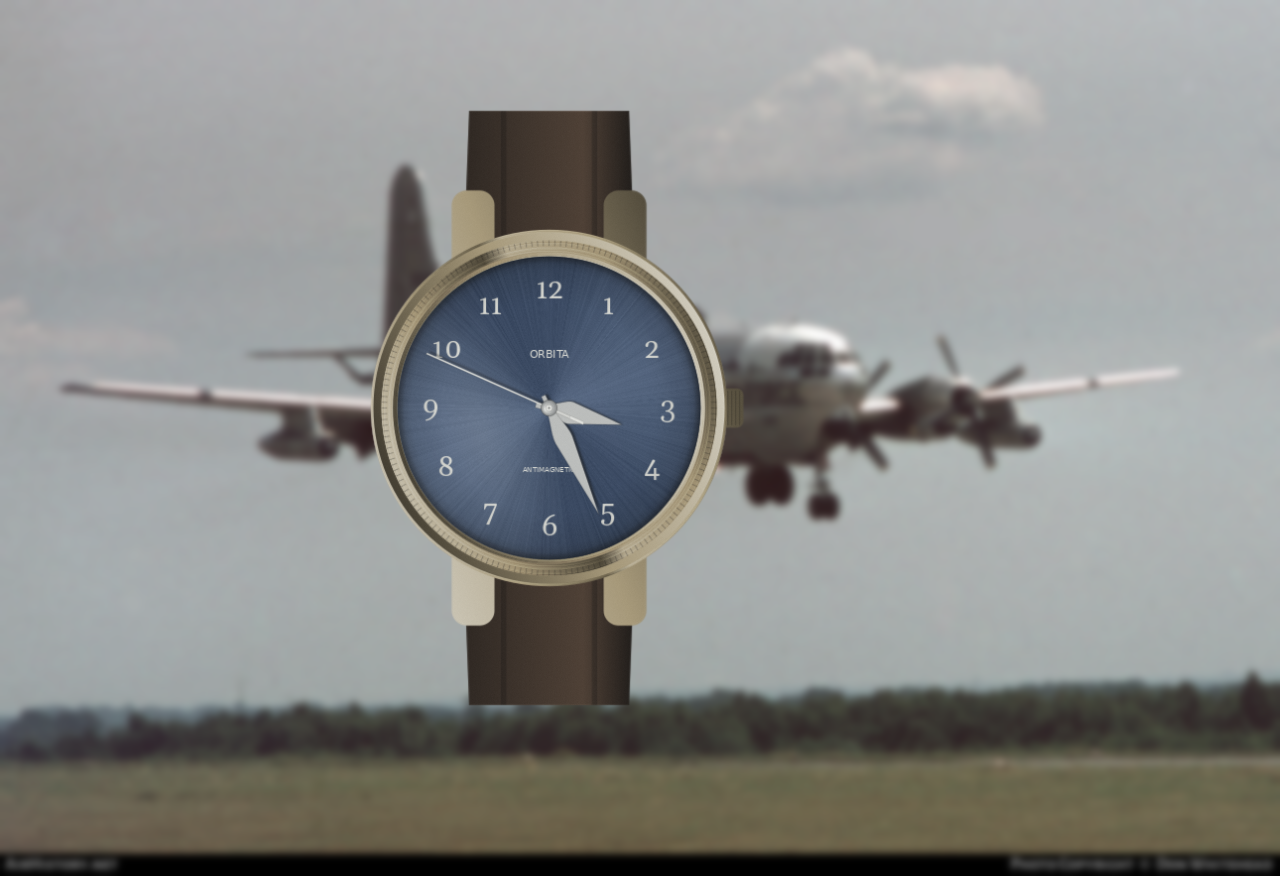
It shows {"hour": 3, "minute": 25, "second": 49}
